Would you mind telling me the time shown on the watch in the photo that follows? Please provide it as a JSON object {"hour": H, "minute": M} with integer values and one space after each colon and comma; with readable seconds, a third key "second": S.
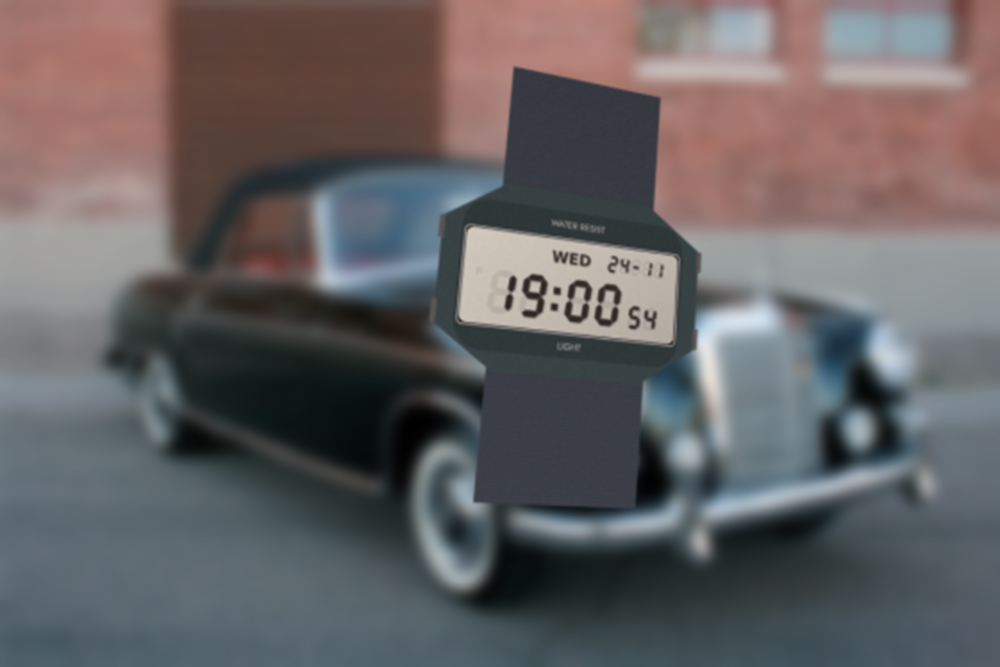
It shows {"hour": 19, "minute": 0, "second": 54}
